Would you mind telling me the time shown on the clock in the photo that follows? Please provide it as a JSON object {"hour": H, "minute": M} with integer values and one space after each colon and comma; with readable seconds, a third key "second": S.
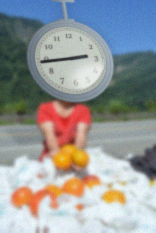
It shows {"hour": 2, "minute": 44}
